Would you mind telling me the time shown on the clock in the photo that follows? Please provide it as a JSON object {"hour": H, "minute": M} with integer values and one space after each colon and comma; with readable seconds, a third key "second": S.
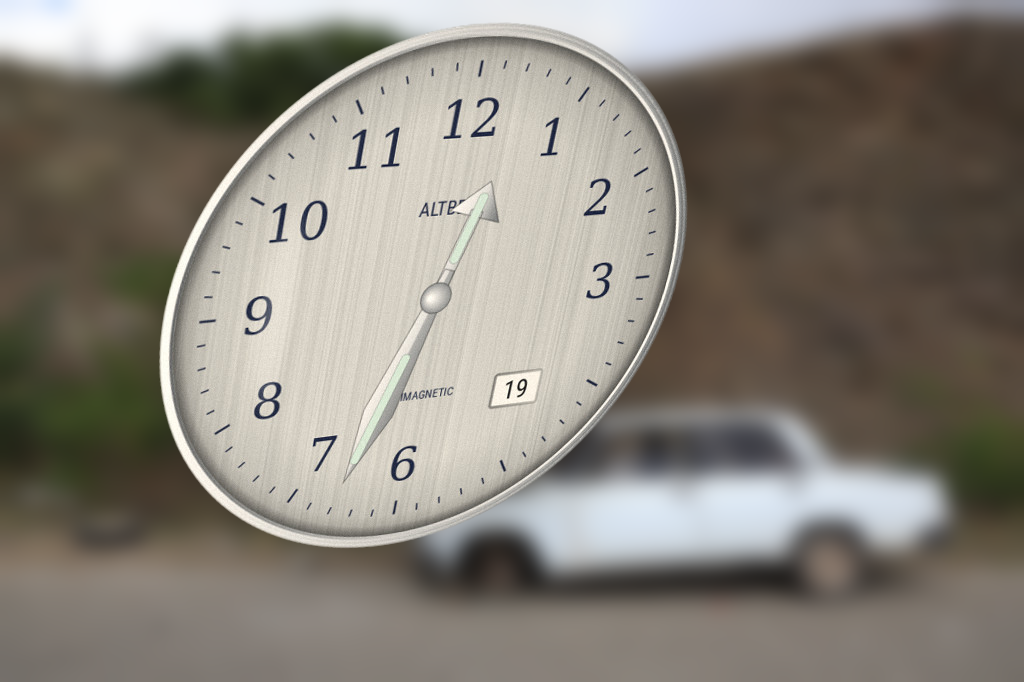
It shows {"hour": 12, "minute": 33}
